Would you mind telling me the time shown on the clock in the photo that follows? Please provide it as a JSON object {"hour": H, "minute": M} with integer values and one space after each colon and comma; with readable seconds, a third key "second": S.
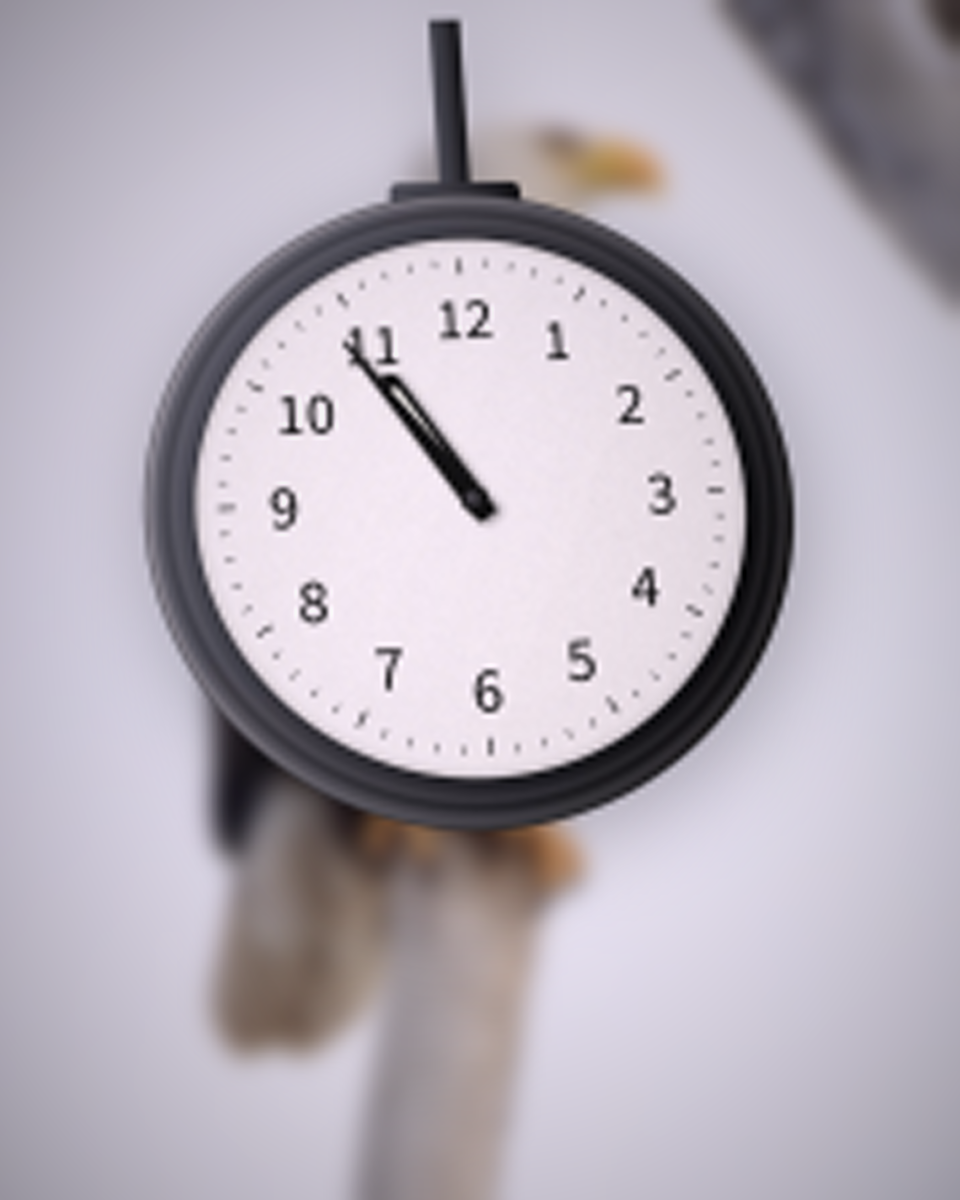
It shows {"hour": 10, "minute": 54}
